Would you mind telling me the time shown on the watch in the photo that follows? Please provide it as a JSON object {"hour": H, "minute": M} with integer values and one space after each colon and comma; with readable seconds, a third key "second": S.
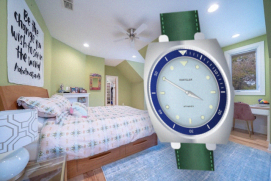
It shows {"hour": 3, "minute": 50}
